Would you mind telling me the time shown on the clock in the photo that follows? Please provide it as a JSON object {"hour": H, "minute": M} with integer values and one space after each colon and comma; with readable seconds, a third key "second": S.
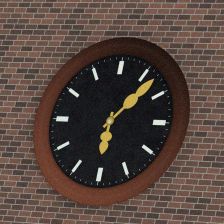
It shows {"hour": 6, "minute": 7}
